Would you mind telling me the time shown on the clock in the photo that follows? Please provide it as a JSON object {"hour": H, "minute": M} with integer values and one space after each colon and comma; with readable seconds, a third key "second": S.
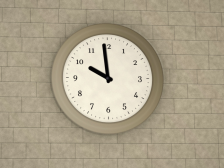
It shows {"hour": 9, "minute": 59}
